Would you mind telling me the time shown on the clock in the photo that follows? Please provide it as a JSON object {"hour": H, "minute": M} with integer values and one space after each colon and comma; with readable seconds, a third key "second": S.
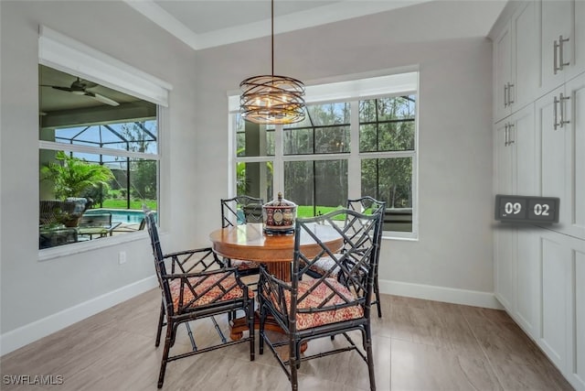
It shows {"hour": 9, "minute": 2}
